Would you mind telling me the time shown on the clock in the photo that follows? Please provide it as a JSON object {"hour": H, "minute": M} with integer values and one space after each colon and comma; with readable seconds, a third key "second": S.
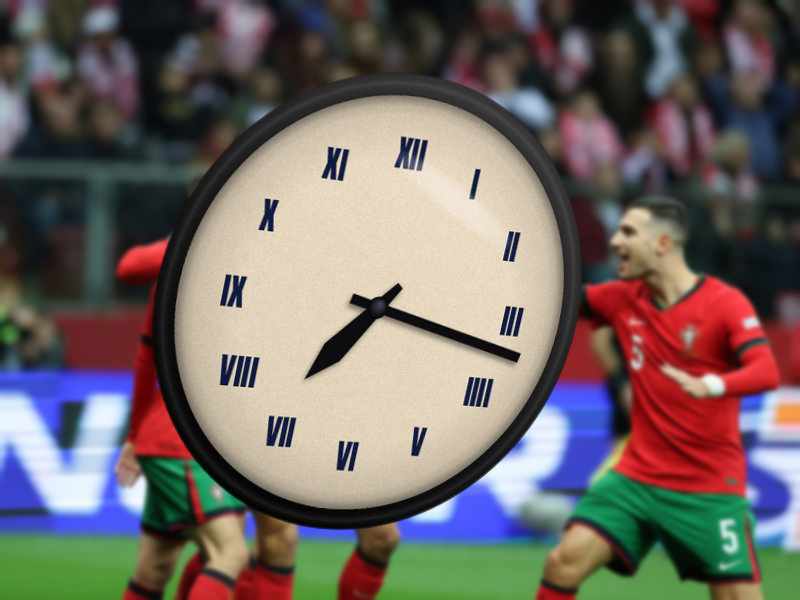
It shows {"hour": 7, "minute": 17}
